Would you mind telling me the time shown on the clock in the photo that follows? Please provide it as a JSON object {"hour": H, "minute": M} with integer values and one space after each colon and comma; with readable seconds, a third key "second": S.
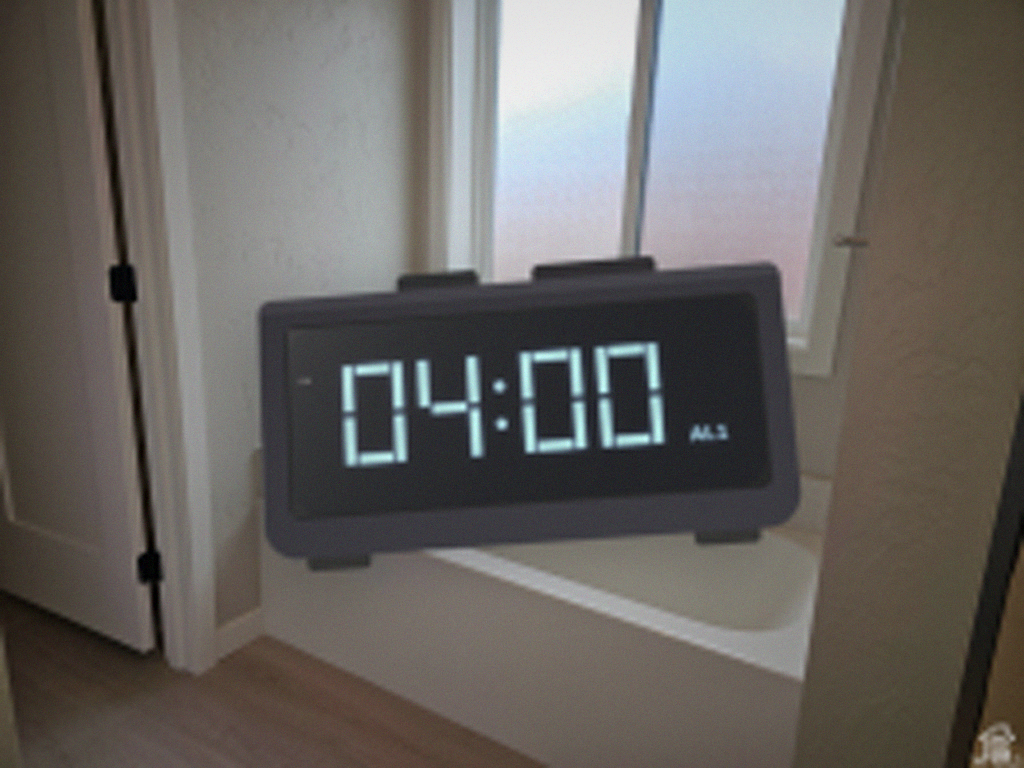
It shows {"hour": 4, "minute": 0}
